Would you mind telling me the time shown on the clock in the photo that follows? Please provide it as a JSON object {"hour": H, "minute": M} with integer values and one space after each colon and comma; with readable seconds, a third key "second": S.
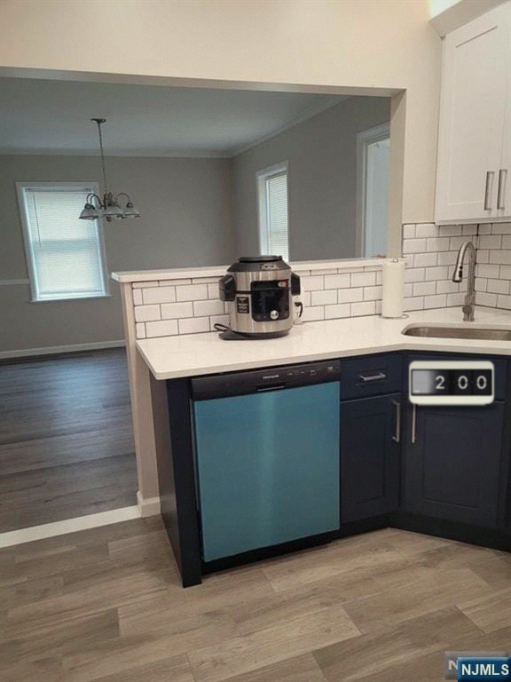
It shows {"hour": 2, "minute": 0}
